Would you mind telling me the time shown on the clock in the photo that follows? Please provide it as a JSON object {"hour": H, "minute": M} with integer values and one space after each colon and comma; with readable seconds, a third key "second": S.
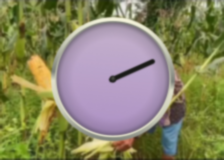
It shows {"hour": 2, "minute": 11}
